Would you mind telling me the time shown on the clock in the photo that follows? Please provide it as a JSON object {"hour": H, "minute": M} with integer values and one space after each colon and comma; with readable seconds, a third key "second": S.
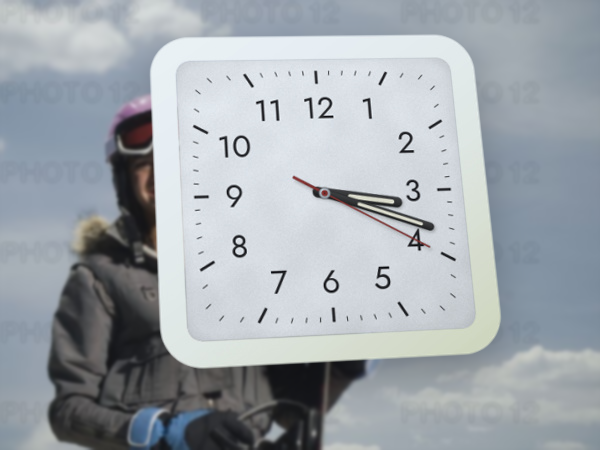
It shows {"hour": 3, "minute": 18, "second": 20}
